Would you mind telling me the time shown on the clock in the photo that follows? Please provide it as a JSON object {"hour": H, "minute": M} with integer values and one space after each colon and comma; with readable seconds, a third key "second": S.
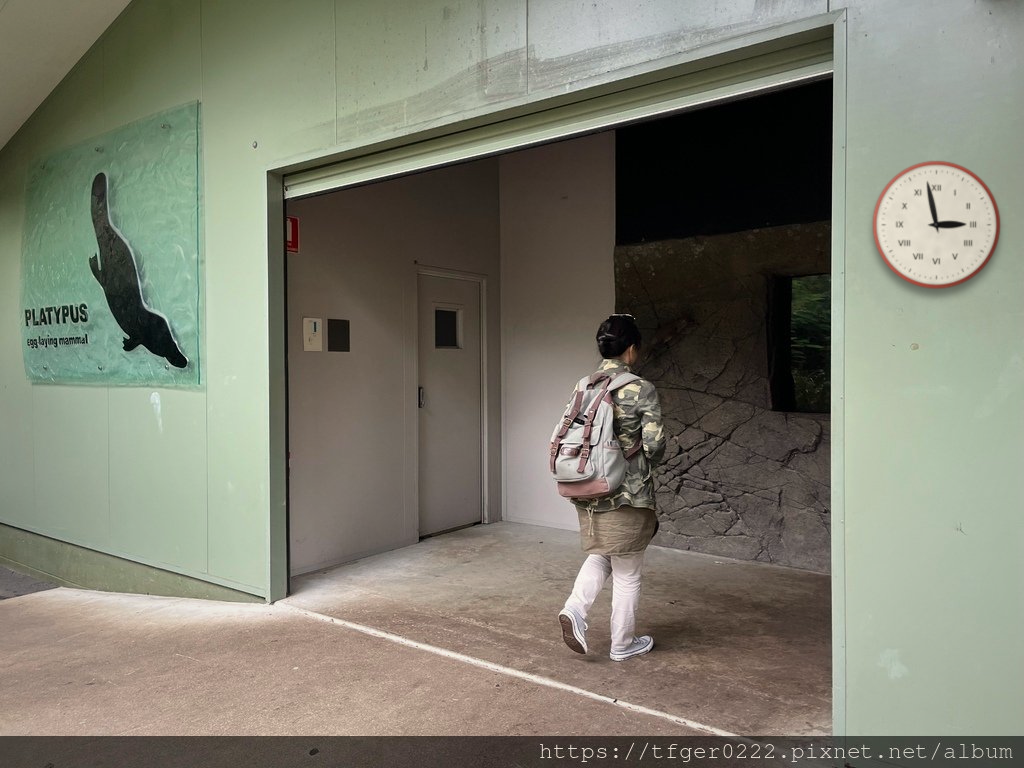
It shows {"hour": 2, "minute": 58}
